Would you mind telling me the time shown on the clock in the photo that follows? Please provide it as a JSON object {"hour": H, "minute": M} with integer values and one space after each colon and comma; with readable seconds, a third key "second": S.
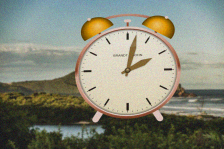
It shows {"hour": 2, "minute": 2}
